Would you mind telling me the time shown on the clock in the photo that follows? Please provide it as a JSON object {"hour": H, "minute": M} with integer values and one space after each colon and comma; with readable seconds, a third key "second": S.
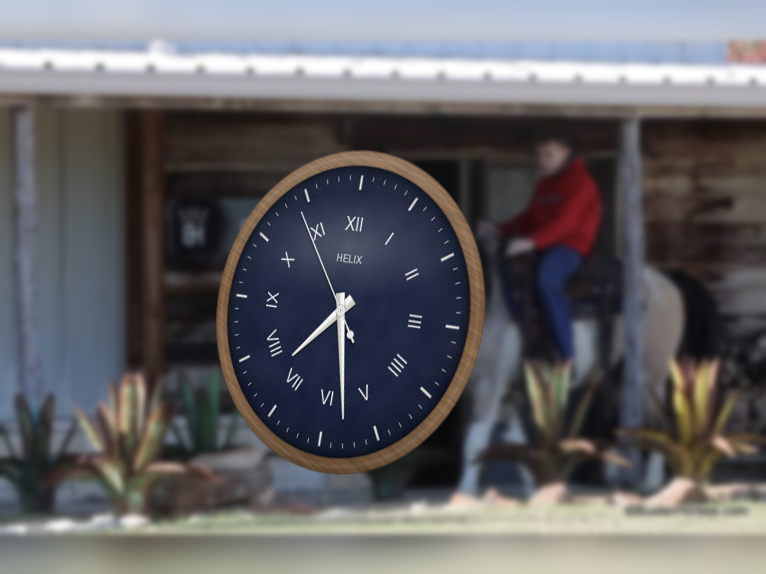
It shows {"hour": 7, "minute": 27, "second": 54}
